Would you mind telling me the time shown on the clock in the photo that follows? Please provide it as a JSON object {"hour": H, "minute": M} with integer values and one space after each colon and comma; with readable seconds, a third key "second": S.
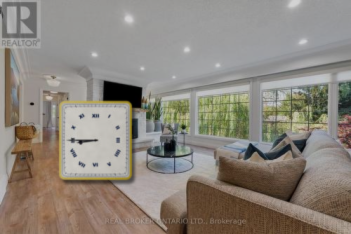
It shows {"hour": 8, "minute": 45}
